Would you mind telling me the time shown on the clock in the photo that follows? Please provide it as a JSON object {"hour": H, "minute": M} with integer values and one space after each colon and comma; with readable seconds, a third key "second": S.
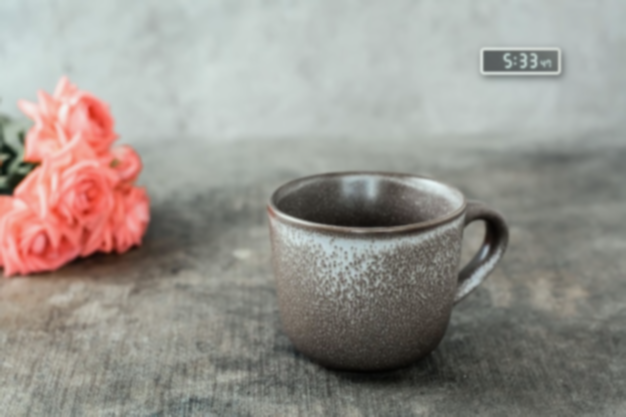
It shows {"hour": 5, "minute": 33}
